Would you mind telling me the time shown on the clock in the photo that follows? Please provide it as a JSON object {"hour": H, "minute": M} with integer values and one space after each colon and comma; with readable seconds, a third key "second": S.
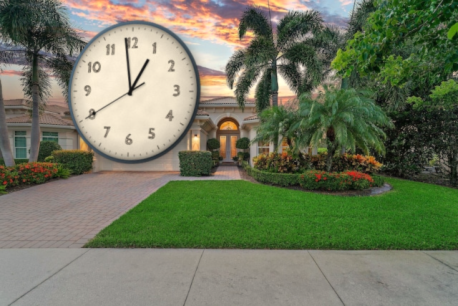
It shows {"hour": 12, "minute": 58, "second": 40}
